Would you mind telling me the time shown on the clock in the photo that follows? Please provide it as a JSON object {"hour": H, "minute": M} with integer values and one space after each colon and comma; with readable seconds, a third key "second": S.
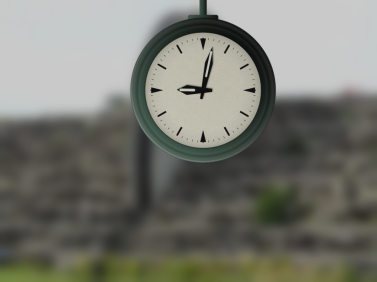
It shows {"hour": 9, "minute": 2}
